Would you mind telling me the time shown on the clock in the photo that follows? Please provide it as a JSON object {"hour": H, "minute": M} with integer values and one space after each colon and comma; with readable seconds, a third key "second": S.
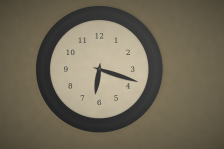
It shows {"hour": 6, "minute": 18}
